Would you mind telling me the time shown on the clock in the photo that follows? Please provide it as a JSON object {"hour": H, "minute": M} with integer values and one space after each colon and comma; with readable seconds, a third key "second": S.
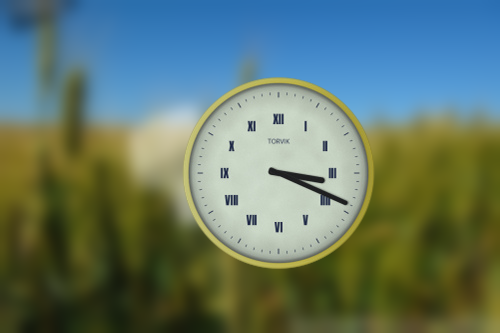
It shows {"hour": 3, "minute": 19}
